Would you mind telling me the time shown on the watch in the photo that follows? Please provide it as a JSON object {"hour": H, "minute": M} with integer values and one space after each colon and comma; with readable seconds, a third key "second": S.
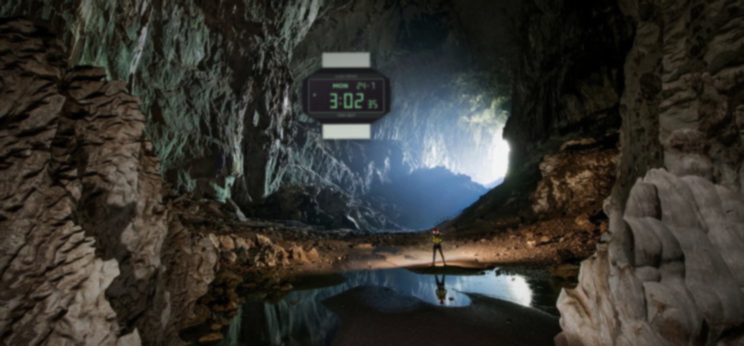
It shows {"hour": 3, "minute": 2}
